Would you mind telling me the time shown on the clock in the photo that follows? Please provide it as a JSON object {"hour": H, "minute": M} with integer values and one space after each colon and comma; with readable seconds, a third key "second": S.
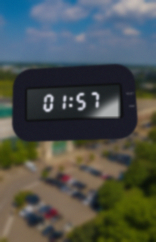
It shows {"hour": 1, "minute": 57}
